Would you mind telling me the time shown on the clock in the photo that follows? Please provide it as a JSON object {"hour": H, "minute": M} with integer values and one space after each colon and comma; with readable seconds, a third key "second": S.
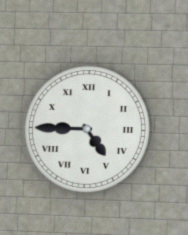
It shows {"hour": 4, "minute": 45}
